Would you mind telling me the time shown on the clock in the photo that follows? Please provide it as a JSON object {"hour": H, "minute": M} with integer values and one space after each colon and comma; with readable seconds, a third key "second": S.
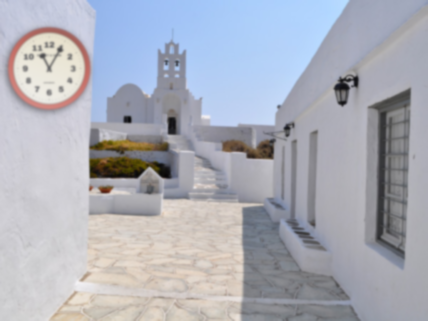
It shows {"hour": 11, "minute": 5}
